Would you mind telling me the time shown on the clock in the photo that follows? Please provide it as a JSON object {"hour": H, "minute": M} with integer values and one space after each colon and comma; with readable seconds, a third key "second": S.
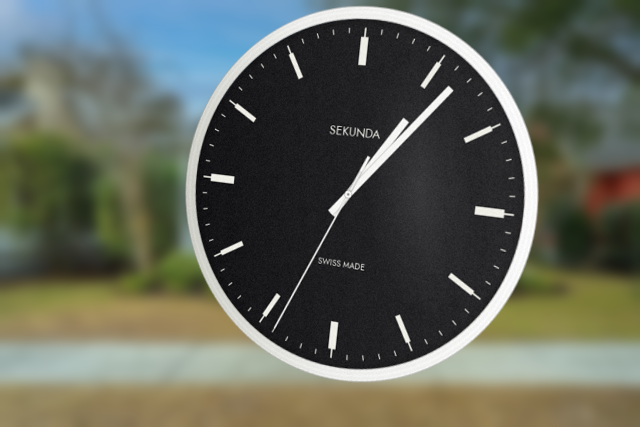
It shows {"hour": 1, "minute": 6, "second": 34}
